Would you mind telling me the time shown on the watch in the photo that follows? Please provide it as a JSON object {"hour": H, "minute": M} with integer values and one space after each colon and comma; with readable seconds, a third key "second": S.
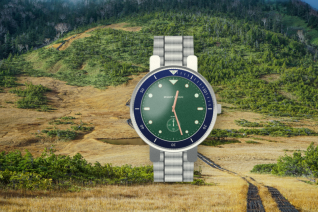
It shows {"hour": 12, "minute": 27}
